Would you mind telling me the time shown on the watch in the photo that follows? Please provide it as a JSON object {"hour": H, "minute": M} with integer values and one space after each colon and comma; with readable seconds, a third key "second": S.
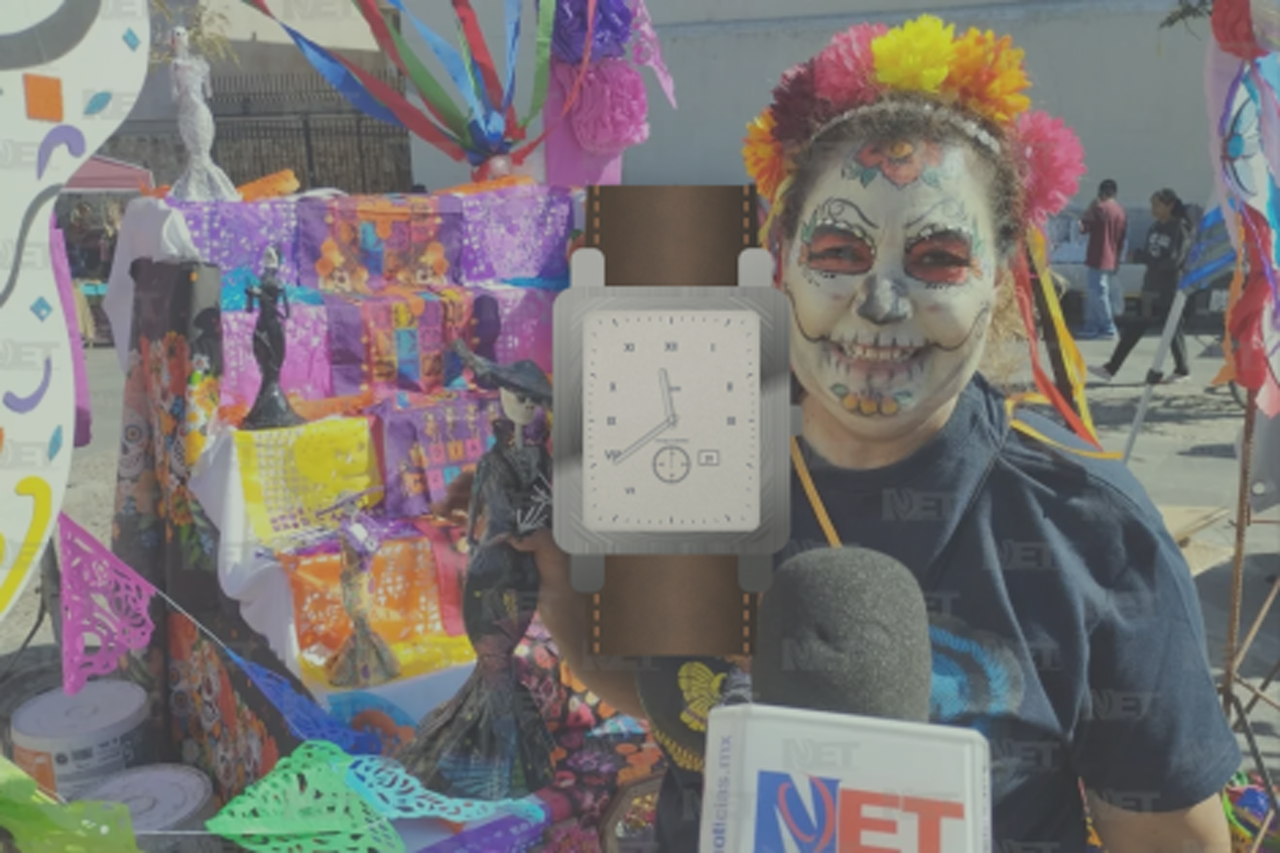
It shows {"hour": 11, "minute": 39}
